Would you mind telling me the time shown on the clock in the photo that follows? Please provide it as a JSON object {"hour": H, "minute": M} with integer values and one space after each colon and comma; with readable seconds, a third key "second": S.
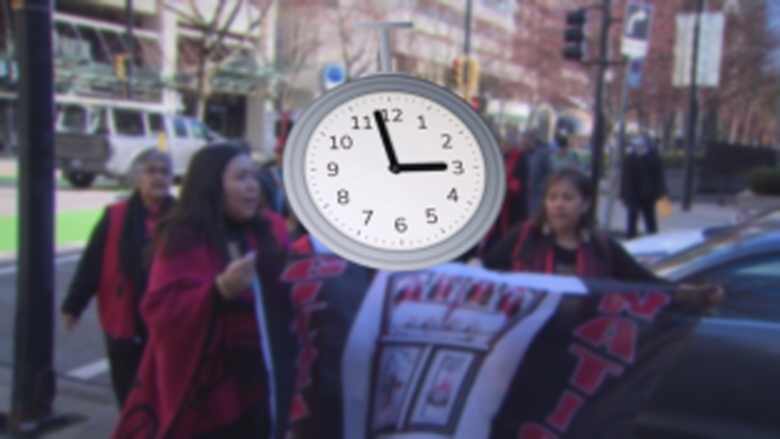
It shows {"hour": 2, "minute": 58}
